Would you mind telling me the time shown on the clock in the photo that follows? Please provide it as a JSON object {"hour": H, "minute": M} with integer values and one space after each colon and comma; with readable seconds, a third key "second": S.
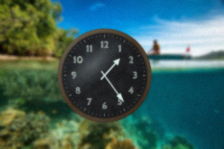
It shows {"hour": 1, "minute": 24}
